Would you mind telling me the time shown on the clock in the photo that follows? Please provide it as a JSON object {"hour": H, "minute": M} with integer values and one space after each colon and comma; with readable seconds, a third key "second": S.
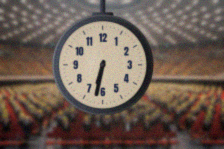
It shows {"hour": 6, "minute": 32}
